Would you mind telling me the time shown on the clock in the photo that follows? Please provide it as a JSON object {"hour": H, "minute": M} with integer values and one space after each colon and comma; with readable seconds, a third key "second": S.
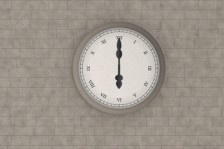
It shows {"hour": 6, "minute": 0}
